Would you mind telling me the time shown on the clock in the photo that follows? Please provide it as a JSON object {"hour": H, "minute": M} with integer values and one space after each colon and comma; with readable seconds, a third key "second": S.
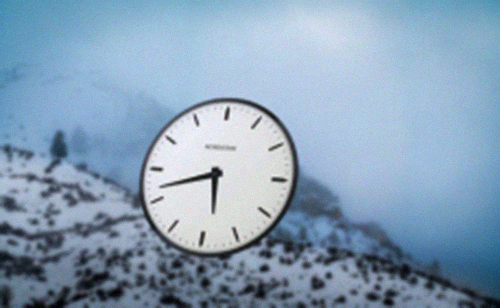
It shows {"hour": 5, "minute": 42}
